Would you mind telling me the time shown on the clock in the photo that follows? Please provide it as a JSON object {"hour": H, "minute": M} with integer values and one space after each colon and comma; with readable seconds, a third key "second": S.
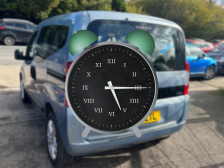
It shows {"hour": 5, "minute": 15}
